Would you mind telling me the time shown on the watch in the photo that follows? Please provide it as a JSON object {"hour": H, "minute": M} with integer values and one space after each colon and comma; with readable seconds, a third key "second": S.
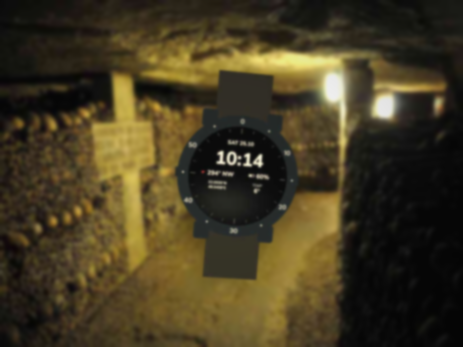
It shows {"hour": 10, "minute": 14}
